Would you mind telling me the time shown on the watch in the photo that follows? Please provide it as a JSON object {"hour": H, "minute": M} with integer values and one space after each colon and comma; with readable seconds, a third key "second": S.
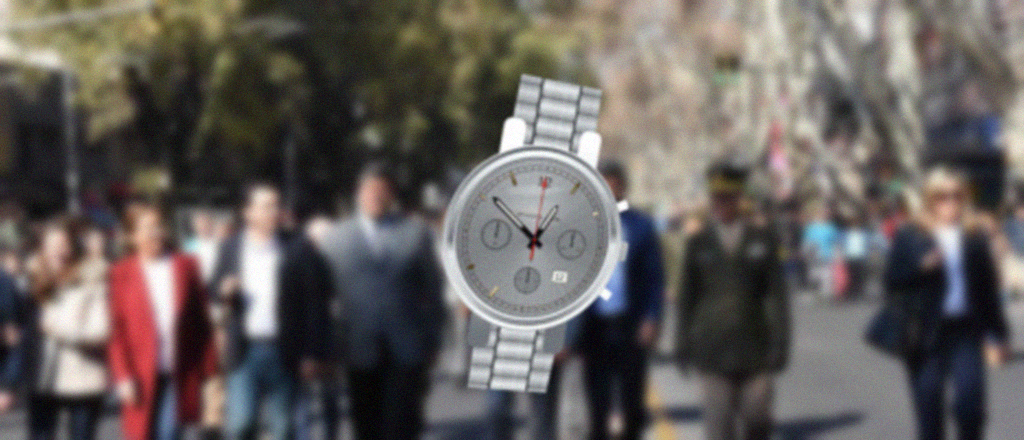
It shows {"hour": 12, "minute": 51}
